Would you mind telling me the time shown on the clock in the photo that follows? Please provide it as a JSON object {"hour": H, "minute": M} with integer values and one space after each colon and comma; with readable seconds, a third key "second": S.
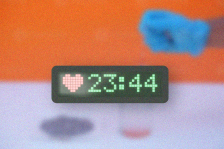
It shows {"hour": 23, "minute": 44}
